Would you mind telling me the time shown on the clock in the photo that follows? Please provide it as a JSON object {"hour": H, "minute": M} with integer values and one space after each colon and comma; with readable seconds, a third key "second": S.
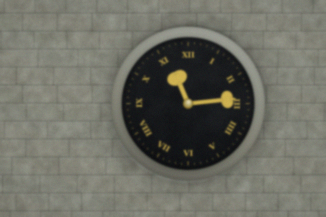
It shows {"hour": 11, "minute": 14}
